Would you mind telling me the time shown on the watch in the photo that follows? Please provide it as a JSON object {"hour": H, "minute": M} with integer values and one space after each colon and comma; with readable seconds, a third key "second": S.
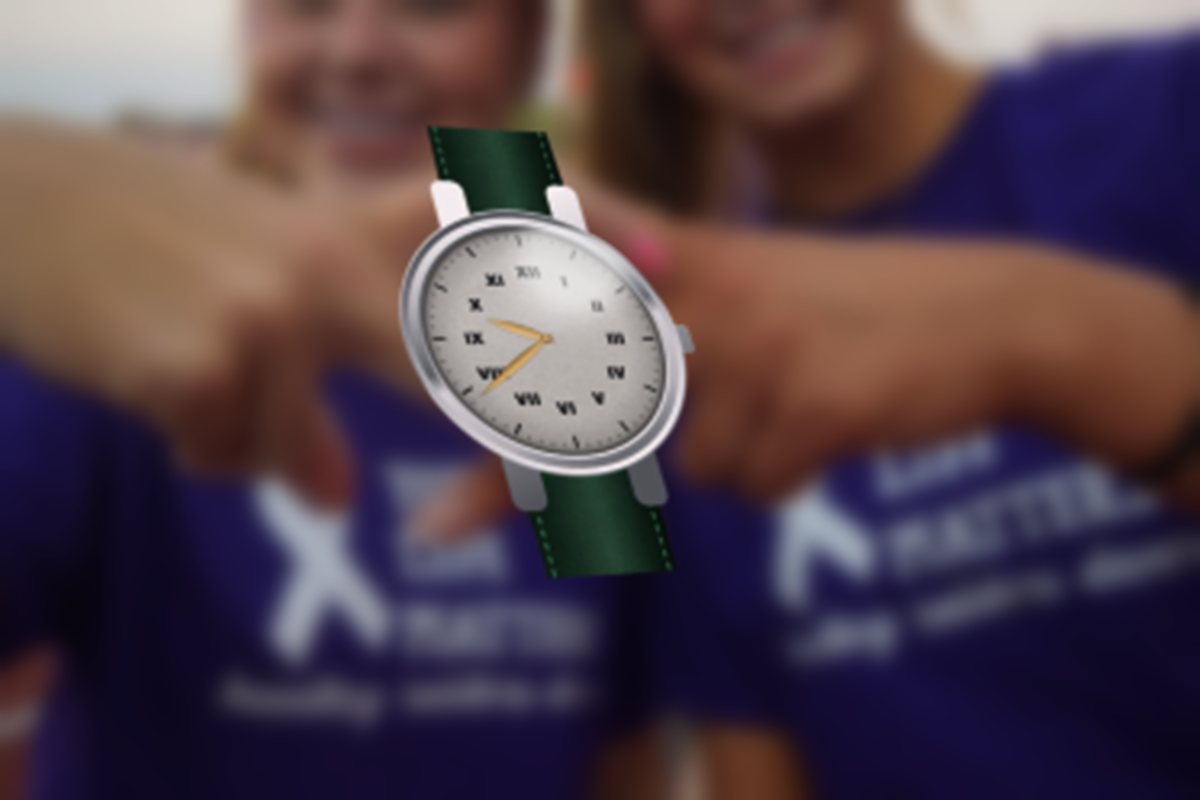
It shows {"hour": 9, "minute": 39}
